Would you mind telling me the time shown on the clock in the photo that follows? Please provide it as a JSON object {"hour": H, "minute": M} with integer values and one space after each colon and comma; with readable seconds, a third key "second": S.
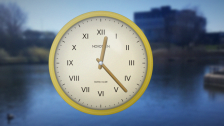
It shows {"hour": 12, "minute": 23}
